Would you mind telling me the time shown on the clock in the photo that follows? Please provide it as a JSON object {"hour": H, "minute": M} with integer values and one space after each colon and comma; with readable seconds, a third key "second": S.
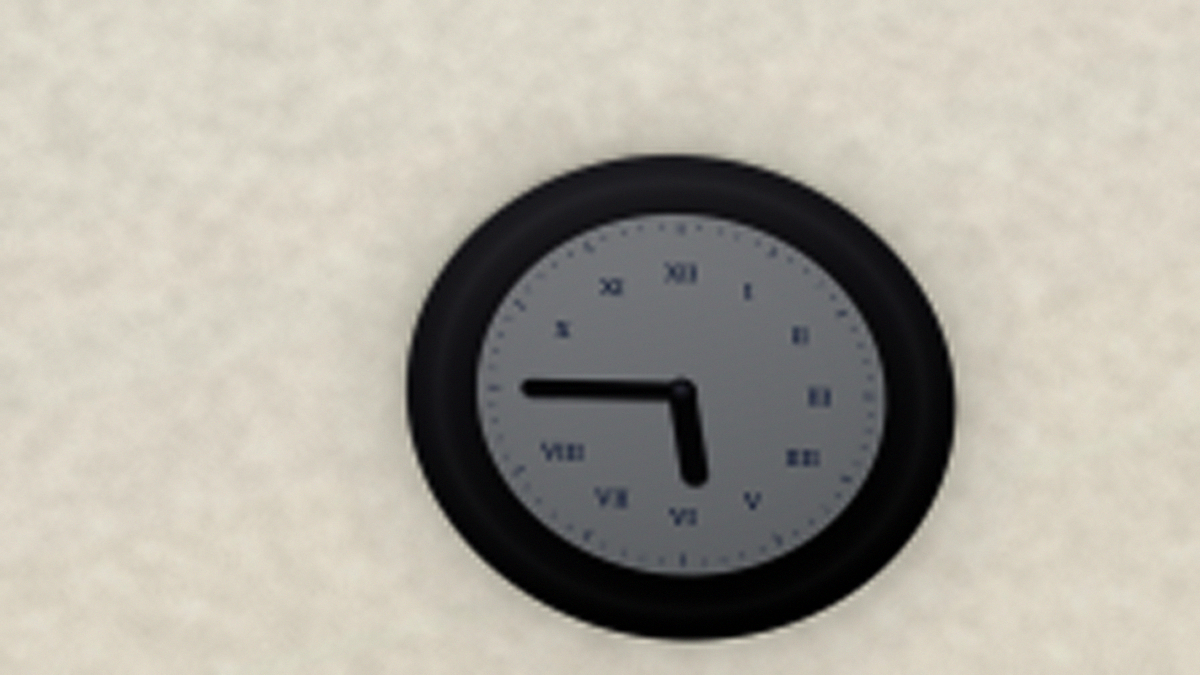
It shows {"hour": 5, "minute": 45}
